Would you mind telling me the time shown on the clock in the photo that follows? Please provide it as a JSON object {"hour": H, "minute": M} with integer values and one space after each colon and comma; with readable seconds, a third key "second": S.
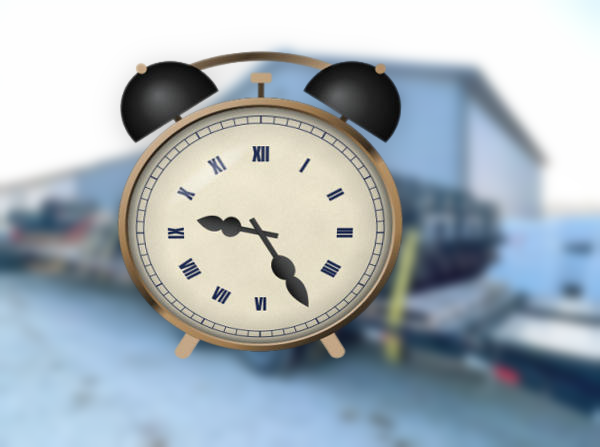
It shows {"hour": 9, "minute": 25}
